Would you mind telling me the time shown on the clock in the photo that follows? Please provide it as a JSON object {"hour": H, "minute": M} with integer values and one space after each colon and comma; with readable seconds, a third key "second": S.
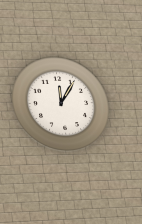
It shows {"hour": 12, "minute": 6}
